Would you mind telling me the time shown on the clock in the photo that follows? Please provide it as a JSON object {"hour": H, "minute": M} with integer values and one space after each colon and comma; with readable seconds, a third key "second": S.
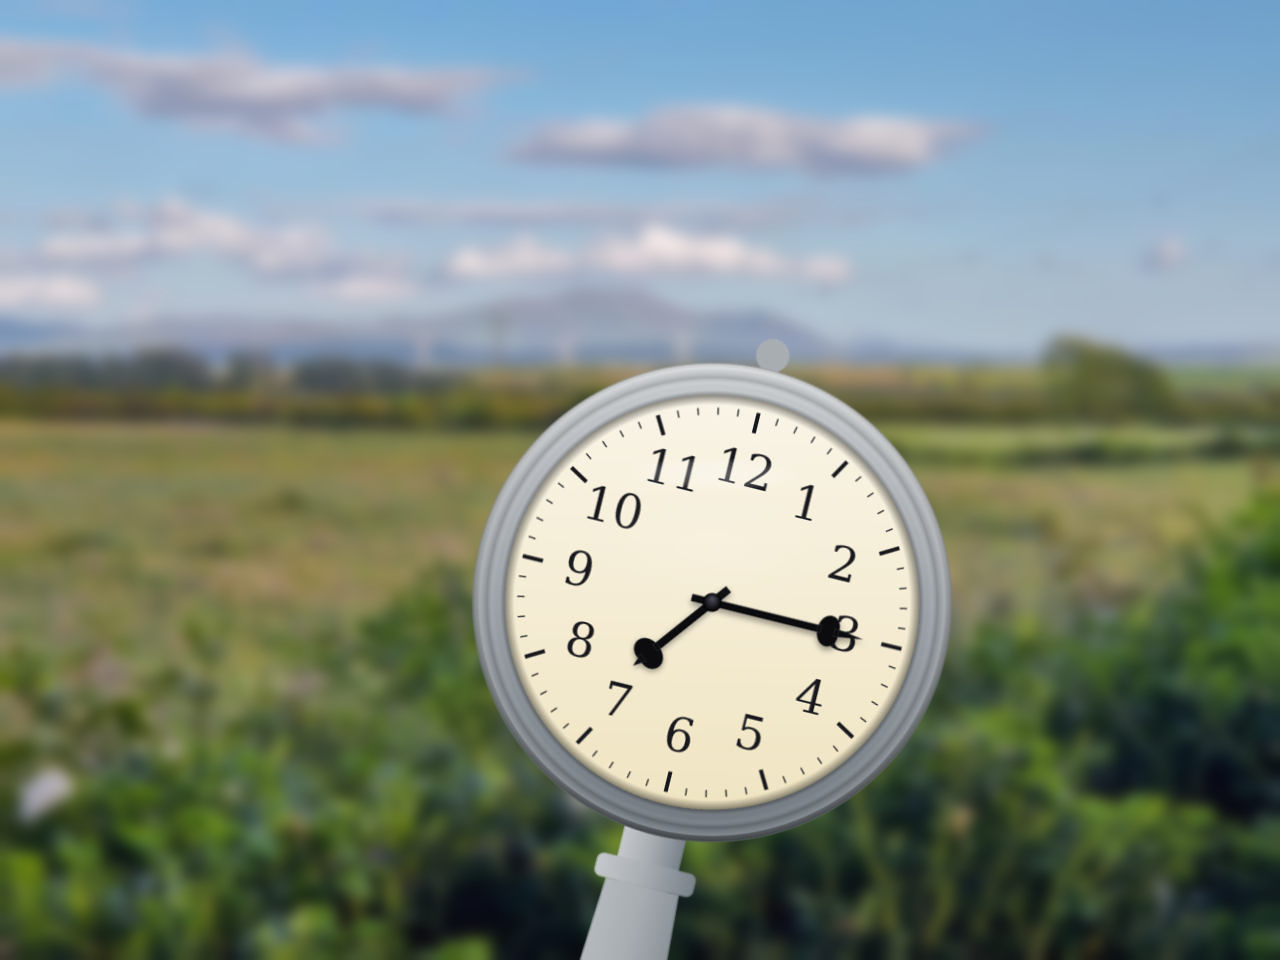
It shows {"hour": 7, "minute": 15}
